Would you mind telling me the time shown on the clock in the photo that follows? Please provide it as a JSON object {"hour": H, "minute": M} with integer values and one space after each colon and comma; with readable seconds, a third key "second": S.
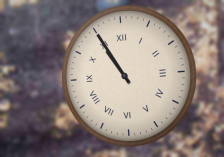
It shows {"hour": 10, "minute": 55}
